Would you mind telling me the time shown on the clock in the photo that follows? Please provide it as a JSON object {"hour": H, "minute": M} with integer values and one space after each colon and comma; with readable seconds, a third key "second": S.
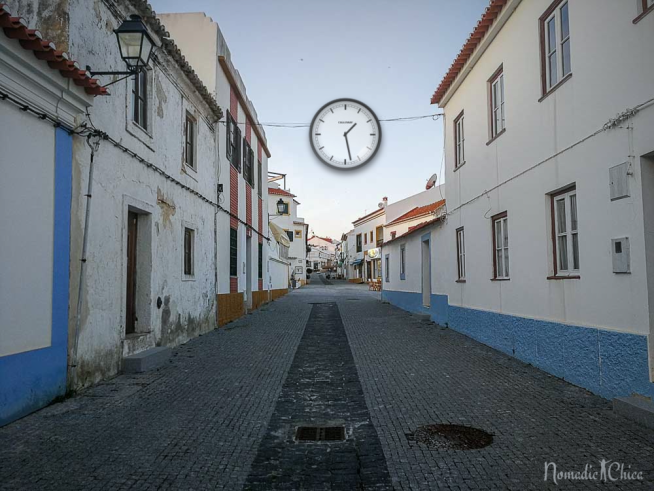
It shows {"hour": 1, "minute": 28}
